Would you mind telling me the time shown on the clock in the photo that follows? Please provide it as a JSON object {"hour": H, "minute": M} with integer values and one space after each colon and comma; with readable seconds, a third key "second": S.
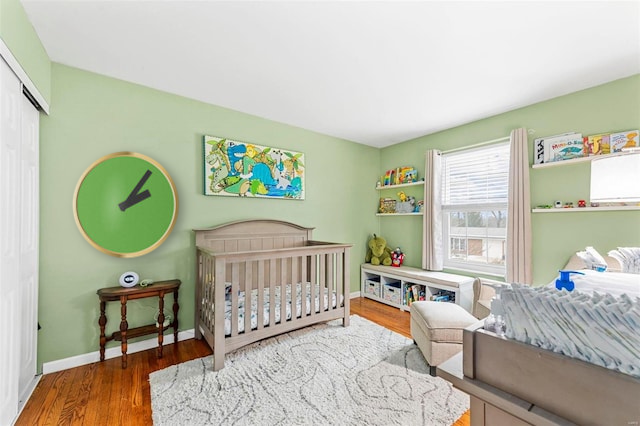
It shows {"hour": 2, "minute": 6}
